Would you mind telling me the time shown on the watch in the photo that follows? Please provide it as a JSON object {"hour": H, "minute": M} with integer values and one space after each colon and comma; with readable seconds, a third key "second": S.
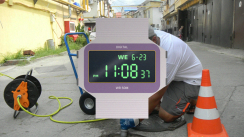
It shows {"hour": 11, "minute": 8, "second": 37}
